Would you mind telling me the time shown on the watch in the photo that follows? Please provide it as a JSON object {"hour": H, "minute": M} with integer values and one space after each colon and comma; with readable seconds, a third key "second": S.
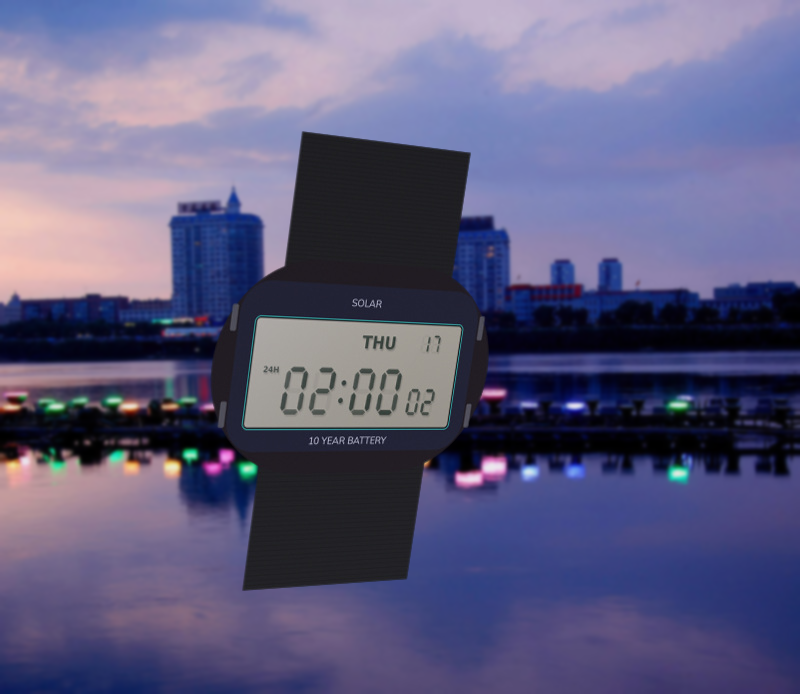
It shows {"hour": 2, "minute": 0, "second": 2}
